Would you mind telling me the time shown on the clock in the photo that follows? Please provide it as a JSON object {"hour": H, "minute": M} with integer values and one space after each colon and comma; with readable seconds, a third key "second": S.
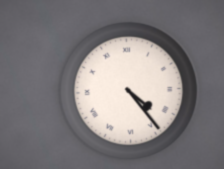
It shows {"hour": 4, "minute": 24}
